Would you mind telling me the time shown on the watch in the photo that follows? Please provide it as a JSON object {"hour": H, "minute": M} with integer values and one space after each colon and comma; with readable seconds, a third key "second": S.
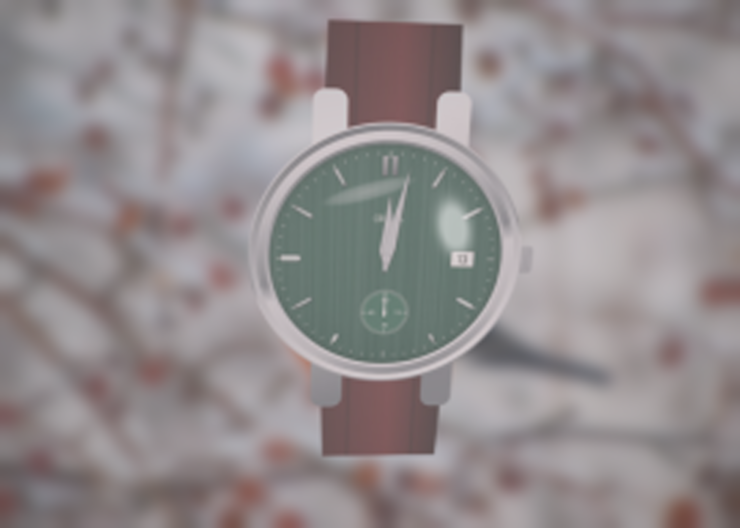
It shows {"hour": 12, "minute": 2}
